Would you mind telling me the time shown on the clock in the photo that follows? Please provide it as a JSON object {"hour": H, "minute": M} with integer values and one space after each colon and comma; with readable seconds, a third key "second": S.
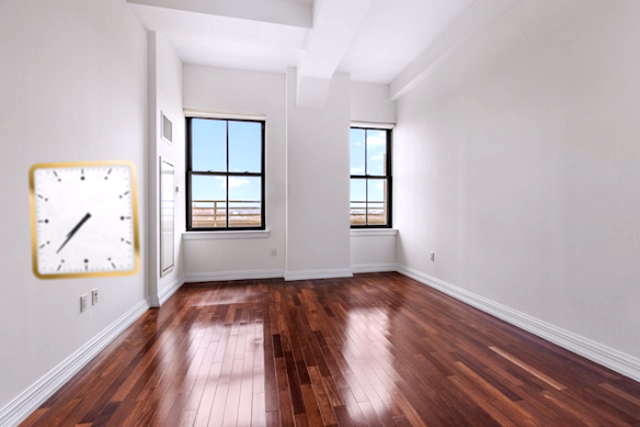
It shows {"hour": 7, "minute": 37}
